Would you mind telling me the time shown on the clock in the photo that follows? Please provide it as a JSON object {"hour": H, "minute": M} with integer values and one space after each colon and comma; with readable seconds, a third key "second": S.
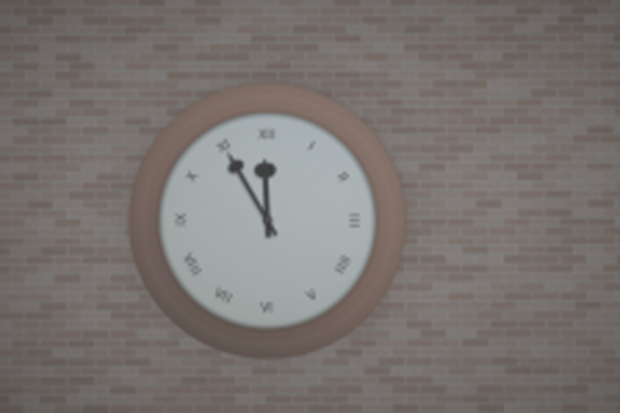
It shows {"hour": 11, "minute": 55}
